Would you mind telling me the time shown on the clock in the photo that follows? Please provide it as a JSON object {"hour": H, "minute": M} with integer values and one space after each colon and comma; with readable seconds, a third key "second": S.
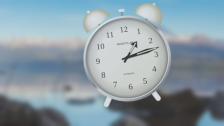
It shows {"hour": 1, "minute": 13}
